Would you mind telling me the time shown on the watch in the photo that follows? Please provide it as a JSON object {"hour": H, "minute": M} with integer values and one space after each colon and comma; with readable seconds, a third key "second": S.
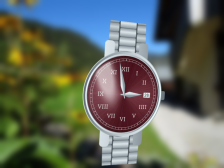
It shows {"hour": 2, "minute": 58}
